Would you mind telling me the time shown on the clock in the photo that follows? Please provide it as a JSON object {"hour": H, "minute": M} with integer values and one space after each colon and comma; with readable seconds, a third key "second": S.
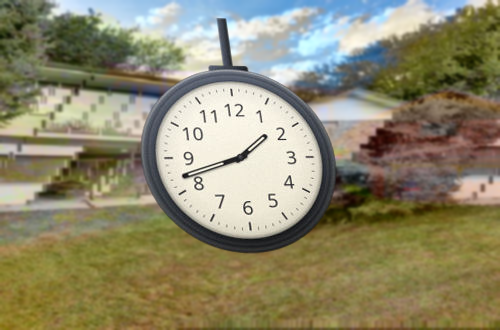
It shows {"hour": 1, "minute": 42}
